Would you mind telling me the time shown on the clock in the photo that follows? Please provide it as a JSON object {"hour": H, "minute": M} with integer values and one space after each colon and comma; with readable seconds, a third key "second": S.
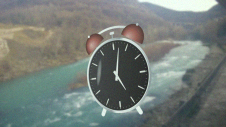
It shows {"hour": 5, "minute": 2}
